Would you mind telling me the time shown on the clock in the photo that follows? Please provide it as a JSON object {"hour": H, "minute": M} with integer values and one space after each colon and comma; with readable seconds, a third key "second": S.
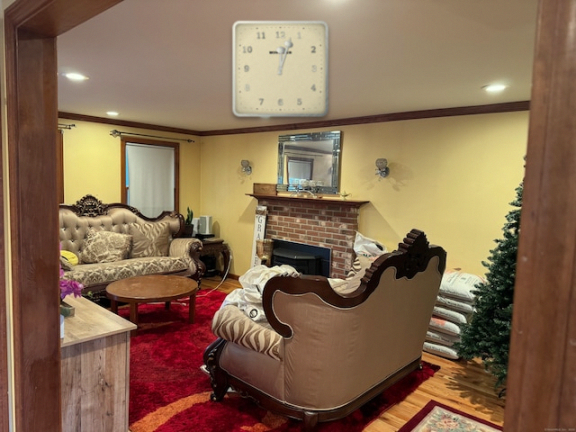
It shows {"hour": 12, "minute": 3}
